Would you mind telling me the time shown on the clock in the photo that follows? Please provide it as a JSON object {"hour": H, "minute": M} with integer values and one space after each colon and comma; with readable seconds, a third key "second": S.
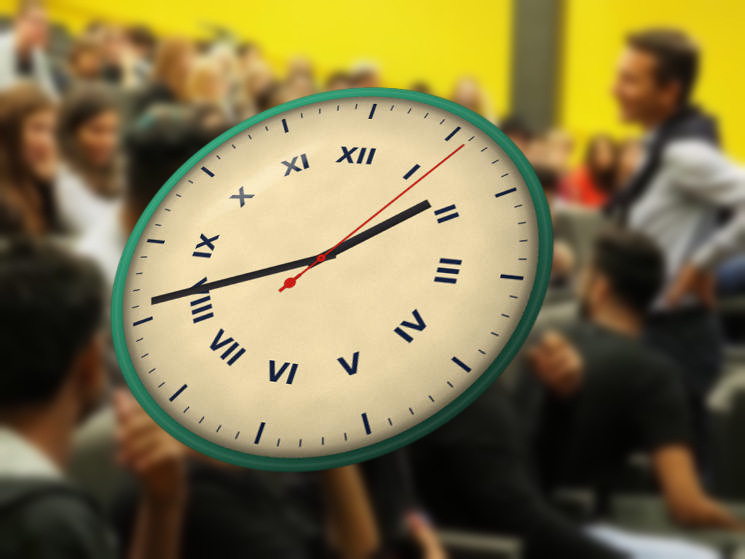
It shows {"hour": 1, "minute": 41, "second": 6}
